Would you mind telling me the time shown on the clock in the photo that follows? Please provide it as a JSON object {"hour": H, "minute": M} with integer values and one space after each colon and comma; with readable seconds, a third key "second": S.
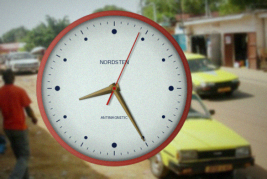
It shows {"hour": 8, "minute": 25, "second": 4}
